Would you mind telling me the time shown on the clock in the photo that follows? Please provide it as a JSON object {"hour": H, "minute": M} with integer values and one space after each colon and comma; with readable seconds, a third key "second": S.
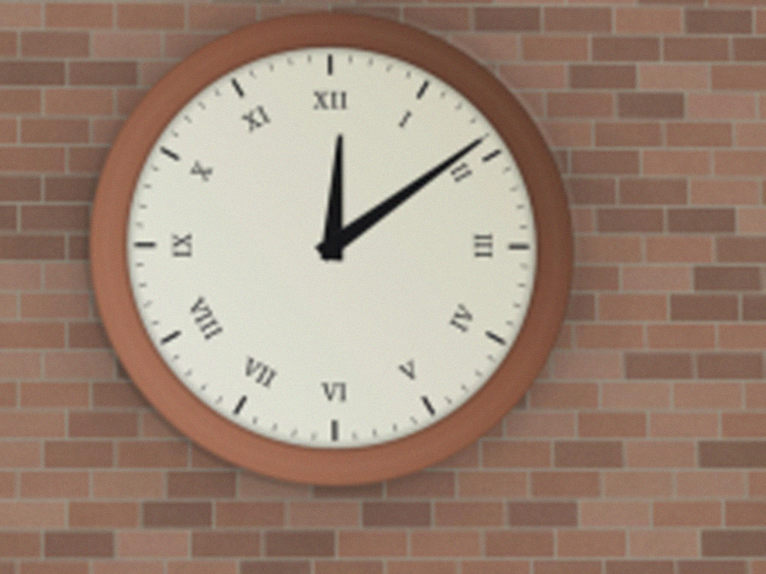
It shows {"hour": 12, "minute": 9}
